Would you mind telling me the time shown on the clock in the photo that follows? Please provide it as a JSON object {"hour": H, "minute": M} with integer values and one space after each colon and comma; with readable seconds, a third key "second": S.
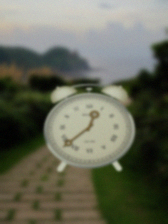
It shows {"hour": 12, "minute": 38}
